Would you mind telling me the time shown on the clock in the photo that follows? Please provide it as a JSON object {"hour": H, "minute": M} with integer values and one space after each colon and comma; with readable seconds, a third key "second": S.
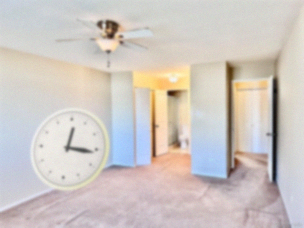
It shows {"hour": 12, "minute": 16}
